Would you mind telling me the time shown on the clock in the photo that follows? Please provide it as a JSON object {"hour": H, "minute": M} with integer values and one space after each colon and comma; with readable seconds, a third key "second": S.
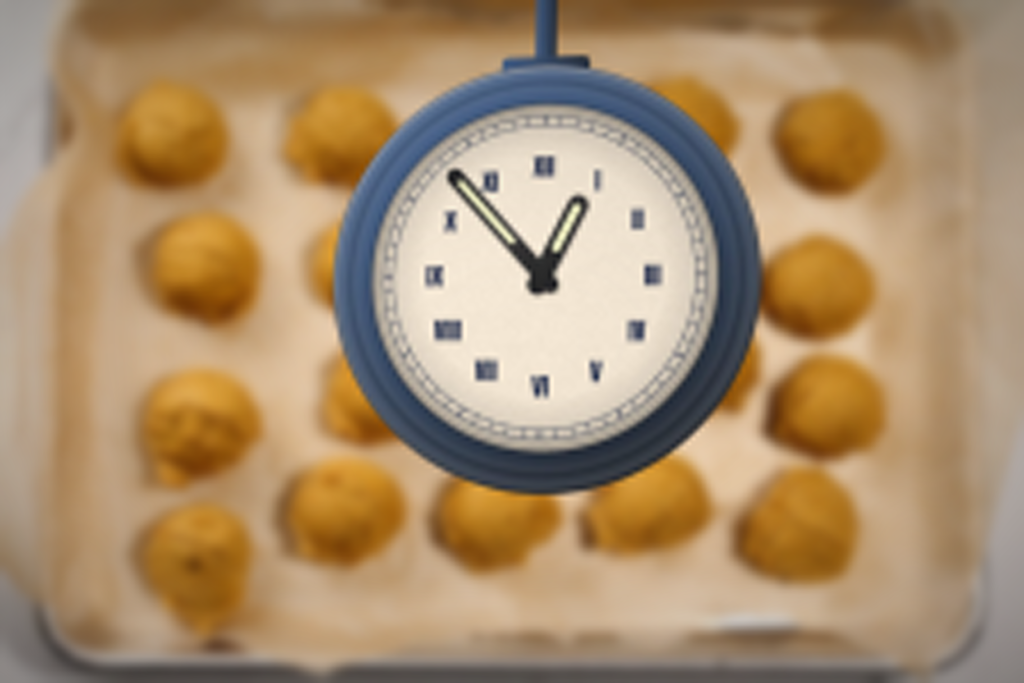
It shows {"hour": 12, "minute": 53}
